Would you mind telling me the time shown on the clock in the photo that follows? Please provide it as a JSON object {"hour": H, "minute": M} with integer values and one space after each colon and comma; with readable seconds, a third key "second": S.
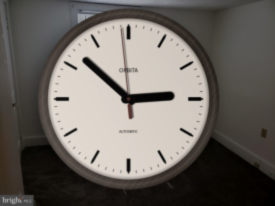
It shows {"hour": 2, "minute": 51, "second": 59}
